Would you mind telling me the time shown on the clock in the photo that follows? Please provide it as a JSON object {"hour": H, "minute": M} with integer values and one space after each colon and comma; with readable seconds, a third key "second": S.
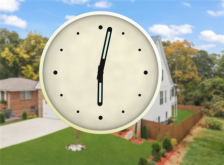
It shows {"hour": 6, "minute": 2}
